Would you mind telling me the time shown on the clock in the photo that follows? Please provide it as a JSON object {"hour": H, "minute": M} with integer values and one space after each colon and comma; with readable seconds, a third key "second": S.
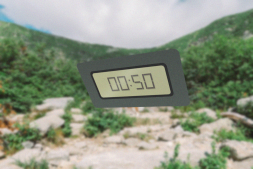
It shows {"hour": 0, "minute": 50}
